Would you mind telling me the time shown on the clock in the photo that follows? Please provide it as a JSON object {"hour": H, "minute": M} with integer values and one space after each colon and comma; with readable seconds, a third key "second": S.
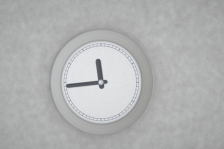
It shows {"hour": 11, "minute": 44}
